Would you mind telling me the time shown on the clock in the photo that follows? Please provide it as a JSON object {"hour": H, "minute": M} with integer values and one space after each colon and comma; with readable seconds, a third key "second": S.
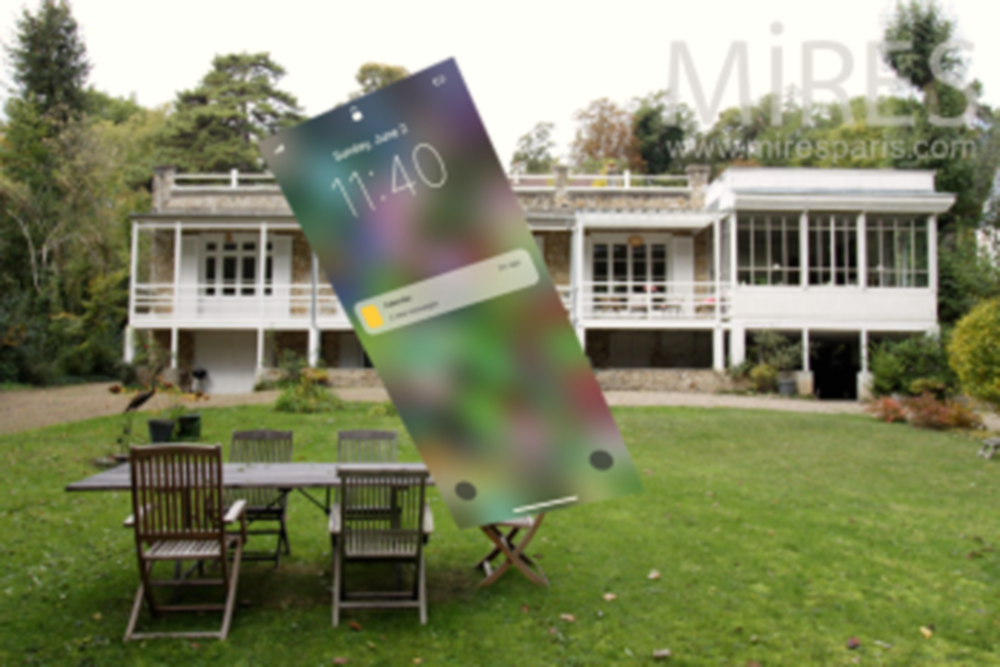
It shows {"hour": 11, "minute": 40}
